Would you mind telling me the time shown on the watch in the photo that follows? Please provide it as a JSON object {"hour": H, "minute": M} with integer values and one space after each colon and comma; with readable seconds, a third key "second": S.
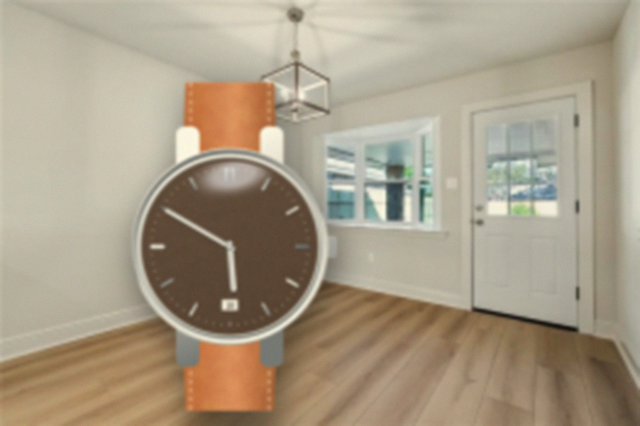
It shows {"hour": 5, "minute": 50}
